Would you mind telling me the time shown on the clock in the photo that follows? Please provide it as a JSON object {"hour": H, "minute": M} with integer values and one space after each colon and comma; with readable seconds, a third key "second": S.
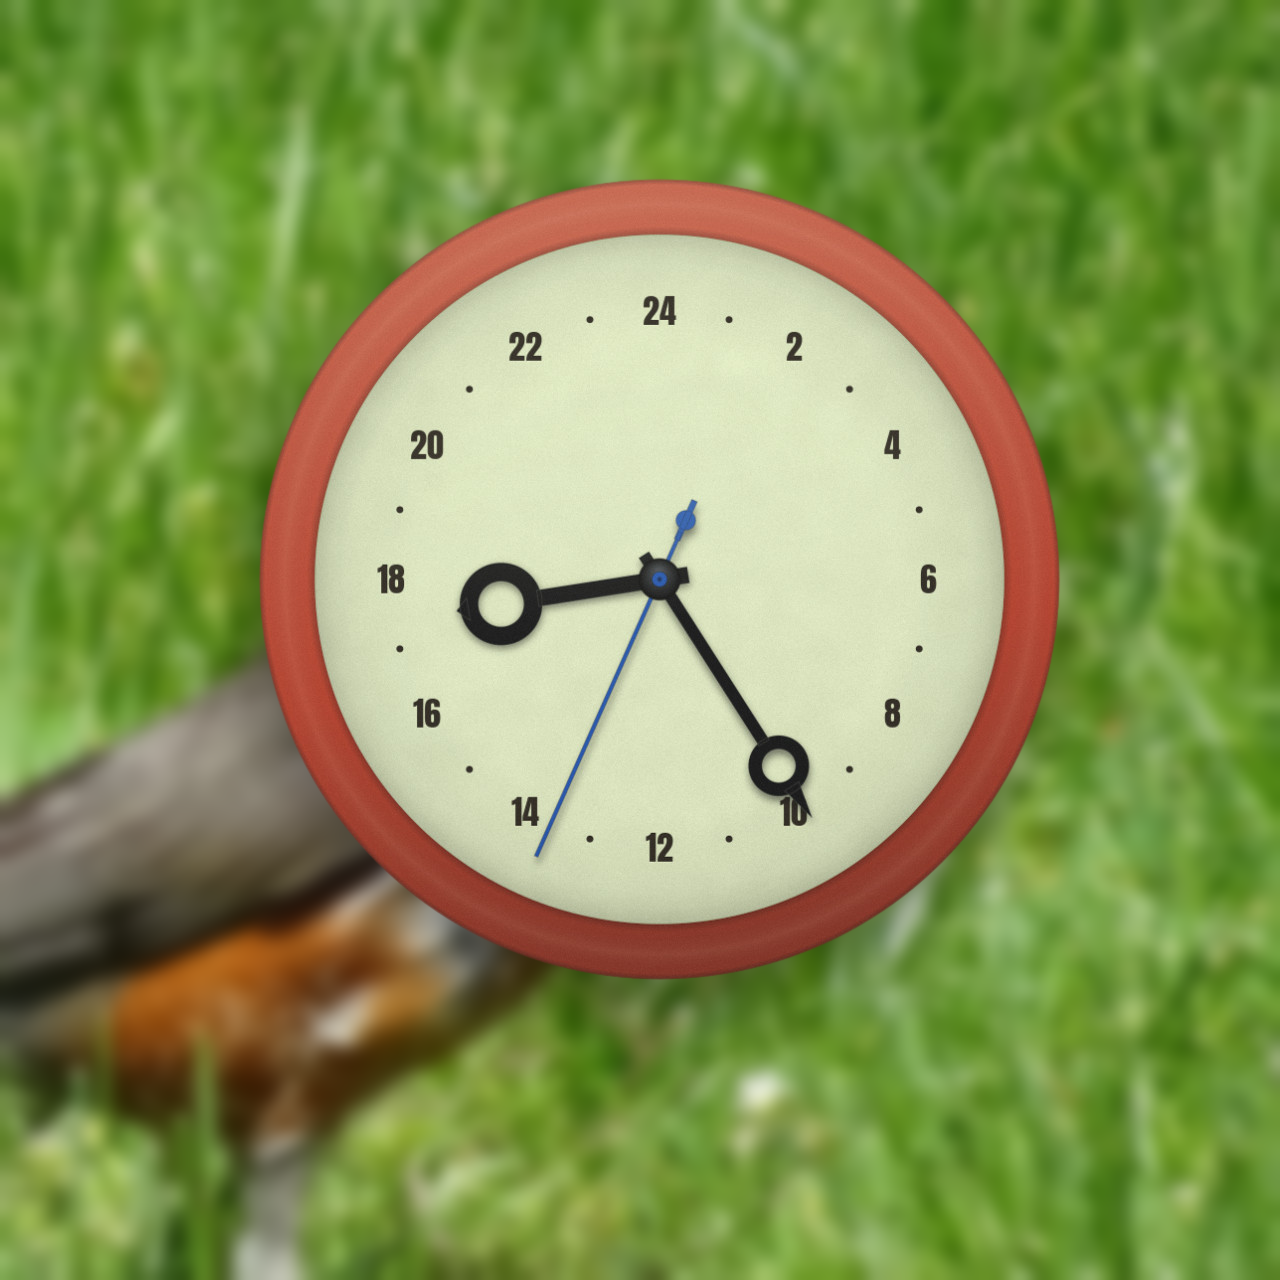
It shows {"hour": 17, "minute": 24, "second": 34}
